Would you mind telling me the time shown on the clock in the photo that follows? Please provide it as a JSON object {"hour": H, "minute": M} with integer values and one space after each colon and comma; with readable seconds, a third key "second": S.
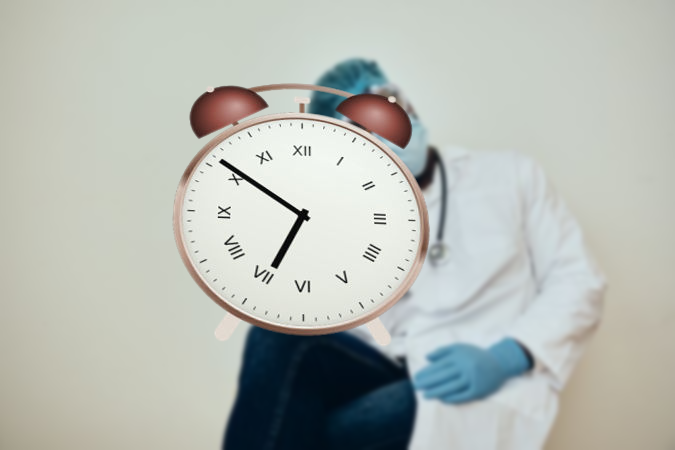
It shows {"hour": 6, "minute": 51}
